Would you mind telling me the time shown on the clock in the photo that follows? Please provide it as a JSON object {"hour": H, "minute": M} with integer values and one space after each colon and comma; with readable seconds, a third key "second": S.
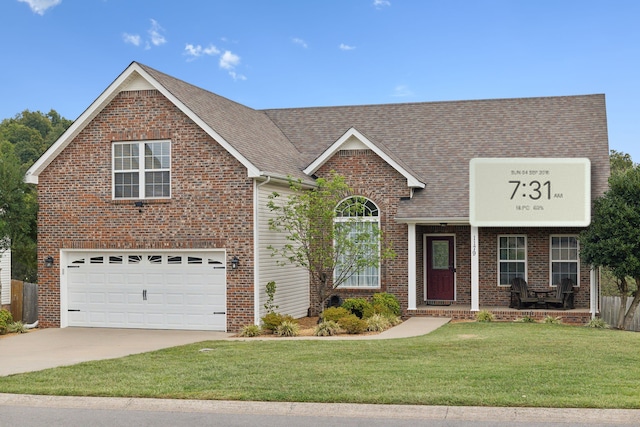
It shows {"hour": 7, "minute": 31}
